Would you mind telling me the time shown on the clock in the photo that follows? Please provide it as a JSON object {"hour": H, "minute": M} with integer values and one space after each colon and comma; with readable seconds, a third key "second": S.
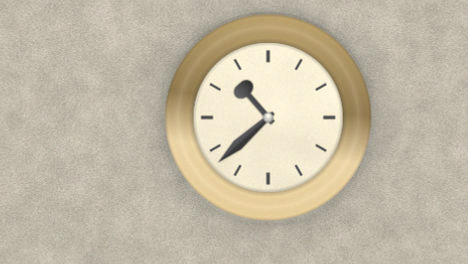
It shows {"hour": 10, "minute": 38}
